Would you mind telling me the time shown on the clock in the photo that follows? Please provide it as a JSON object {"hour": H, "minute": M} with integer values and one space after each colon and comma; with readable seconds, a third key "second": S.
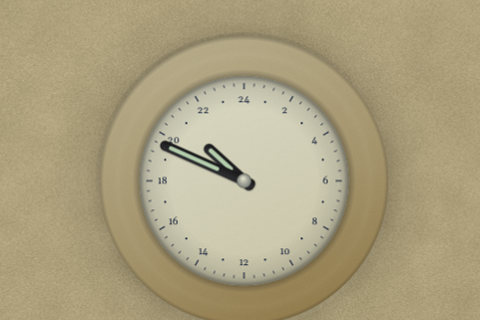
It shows {"hour": 20, "minute": 49}
